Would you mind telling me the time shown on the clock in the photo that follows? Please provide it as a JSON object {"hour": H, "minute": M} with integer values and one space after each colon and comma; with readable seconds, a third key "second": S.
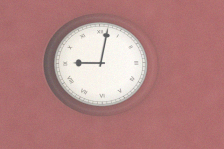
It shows {"hour": 9, "minute": 2}
